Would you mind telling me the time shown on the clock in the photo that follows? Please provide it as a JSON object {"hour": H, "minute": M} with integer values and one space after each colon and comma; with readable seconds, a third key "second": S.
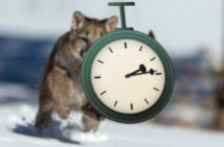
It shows {"hour": 2, "minute": 14}
